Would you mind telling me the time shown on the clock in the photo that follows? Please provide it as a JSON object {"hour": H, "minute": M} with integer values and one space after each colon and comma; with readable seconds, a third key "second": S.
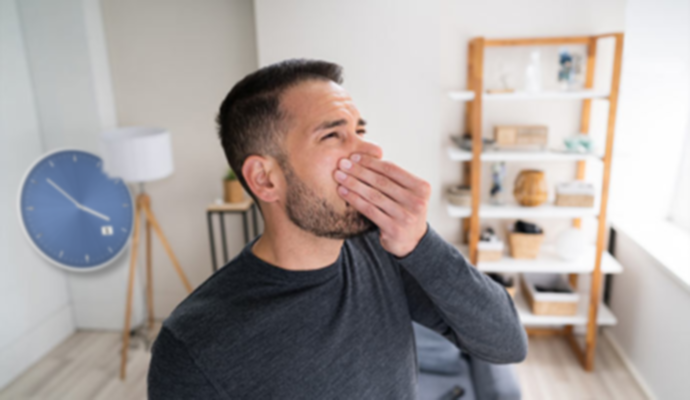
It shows {"hour": 3, "minute": 52}
